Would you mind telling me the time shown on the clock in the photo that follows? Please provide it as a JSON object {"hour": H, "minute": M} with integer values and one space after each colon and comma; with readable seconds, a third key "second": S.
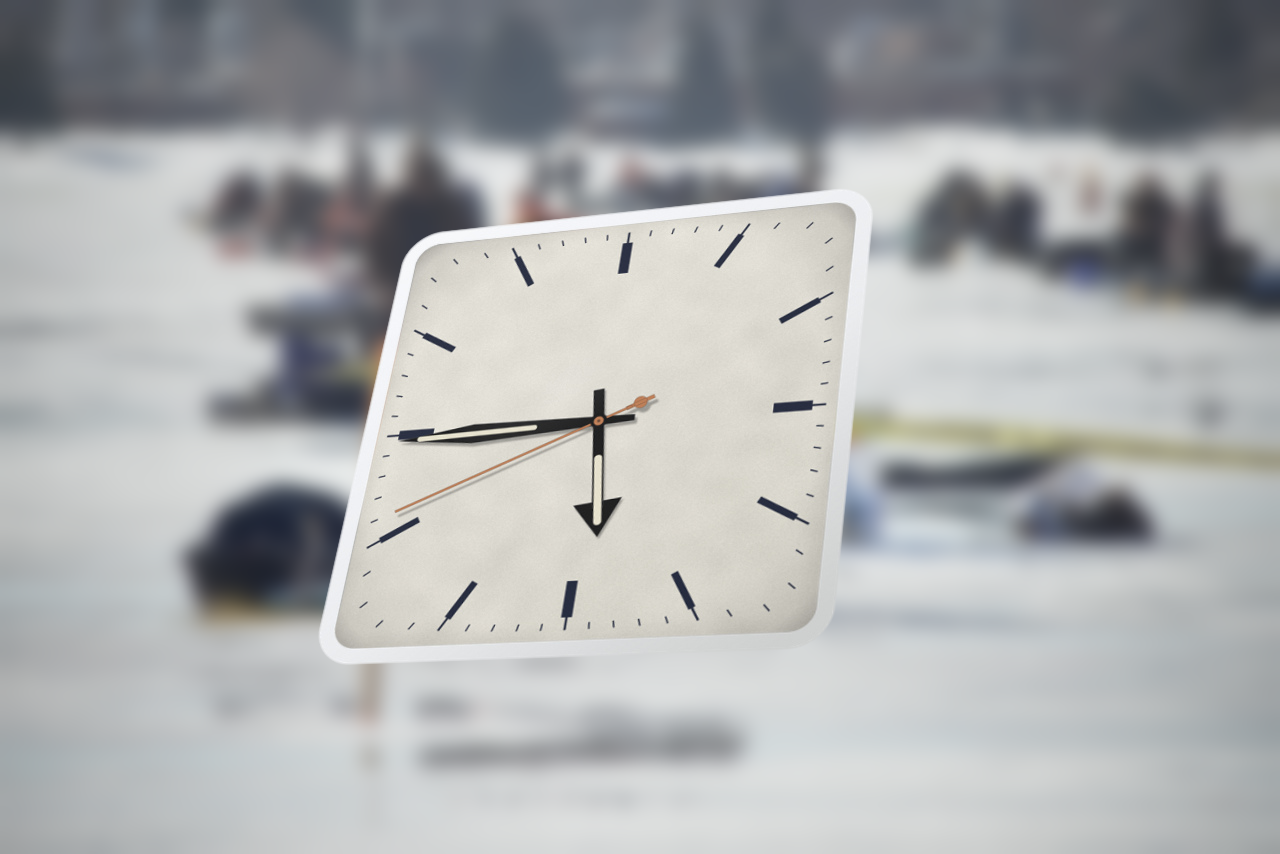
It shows {"hour": 5, "minute": 44, "second": 41}
